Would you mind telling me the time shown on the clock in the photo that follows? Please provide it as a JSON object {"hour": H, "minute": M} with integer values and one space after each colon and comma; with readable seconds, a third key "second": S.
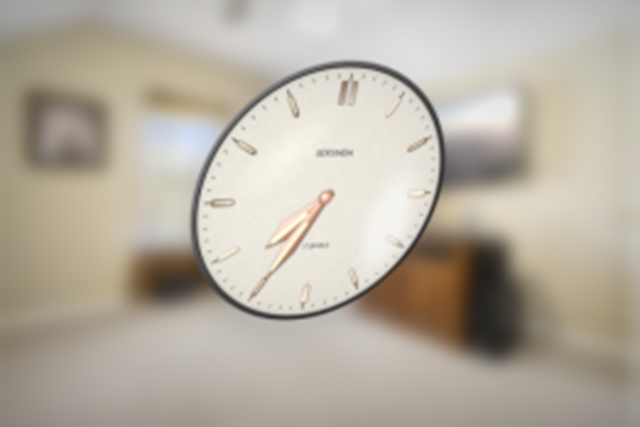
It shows {"hour": 7, "minute": 35}
